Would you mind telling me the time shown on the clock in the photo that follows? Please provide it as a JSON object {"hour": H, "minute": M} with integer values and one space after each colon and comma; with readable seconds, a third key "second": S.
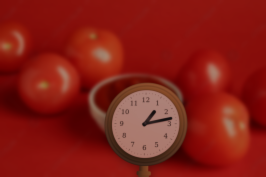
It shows {"hour": 1, "minute": 13}
